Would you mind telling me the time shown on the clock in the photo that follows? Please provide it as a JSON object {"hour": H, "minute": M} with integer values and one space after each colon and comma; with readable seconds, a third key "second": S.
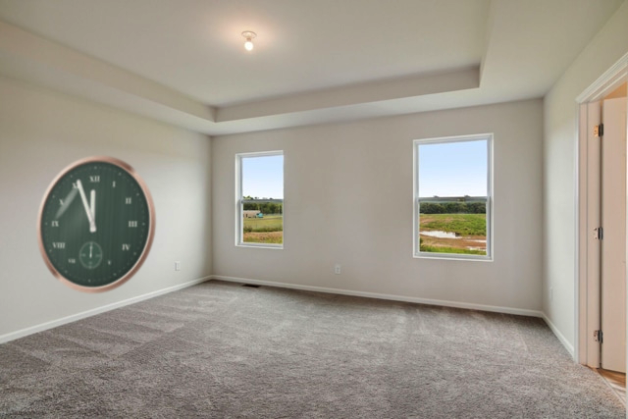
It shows {"hour": 11, "minute": 56}
